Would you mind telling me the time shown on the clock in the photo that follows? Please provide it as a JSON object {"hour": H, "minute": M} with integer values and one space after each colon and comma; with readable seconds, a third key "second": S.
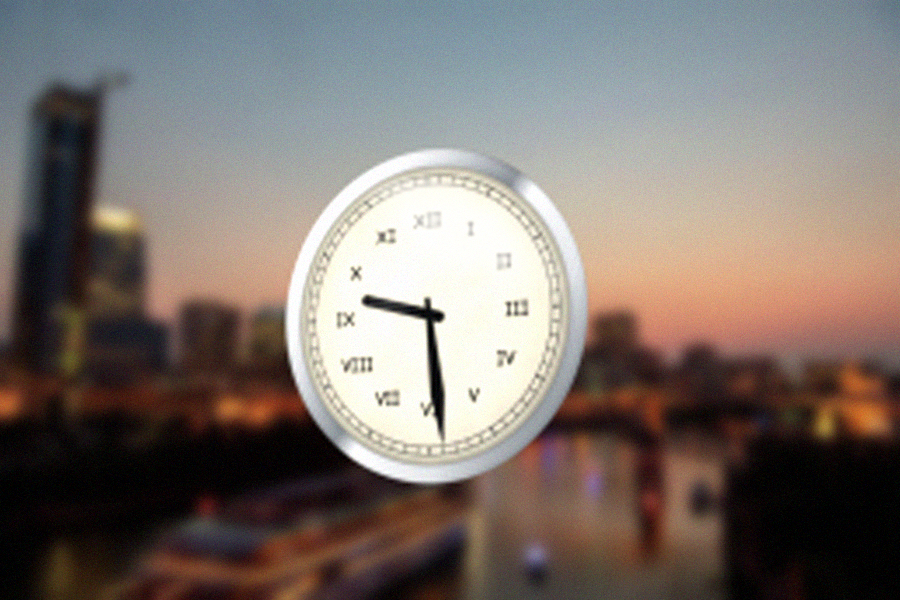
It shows {"hour": 9, "minute": 29}
